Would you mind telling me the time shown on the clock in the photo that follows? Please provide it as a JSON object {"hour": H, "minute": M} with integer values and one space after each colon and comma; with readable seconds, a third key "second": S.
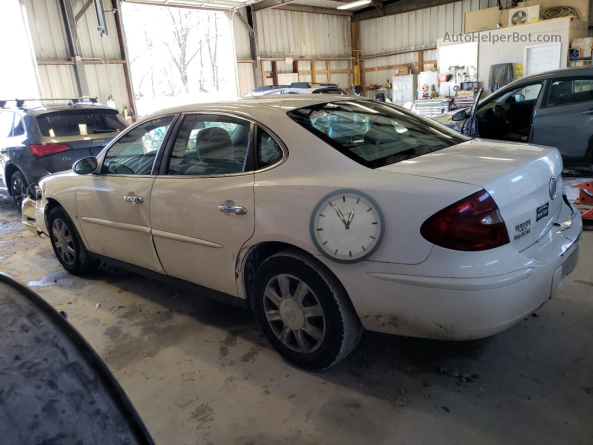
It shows {"hour": 12, "minute": 56}
